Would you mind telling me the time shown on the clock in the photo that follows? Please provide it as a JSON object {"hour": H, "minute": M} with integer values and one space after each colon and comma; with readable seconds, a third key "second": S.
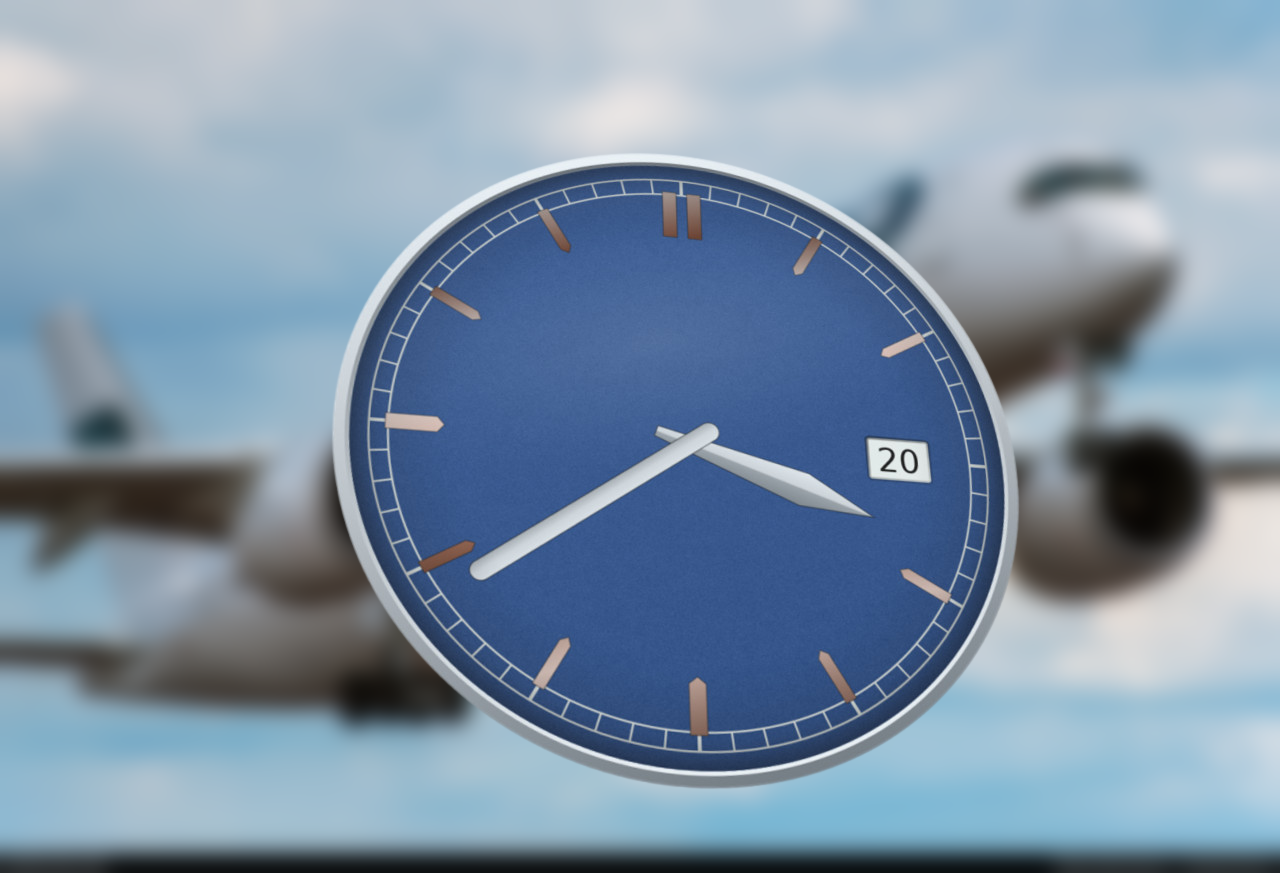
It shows {"hour": 3, "minute": 39}
